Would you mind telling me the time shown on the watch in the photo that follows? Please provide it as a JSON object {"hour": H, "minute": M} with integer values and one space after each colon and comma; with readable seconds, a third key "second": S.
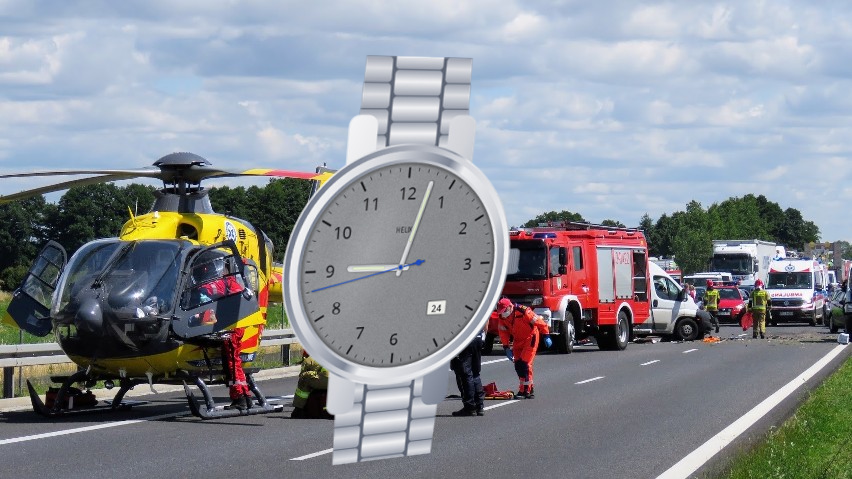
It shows {"hour": 9, "minute": 2, "second": 43}
